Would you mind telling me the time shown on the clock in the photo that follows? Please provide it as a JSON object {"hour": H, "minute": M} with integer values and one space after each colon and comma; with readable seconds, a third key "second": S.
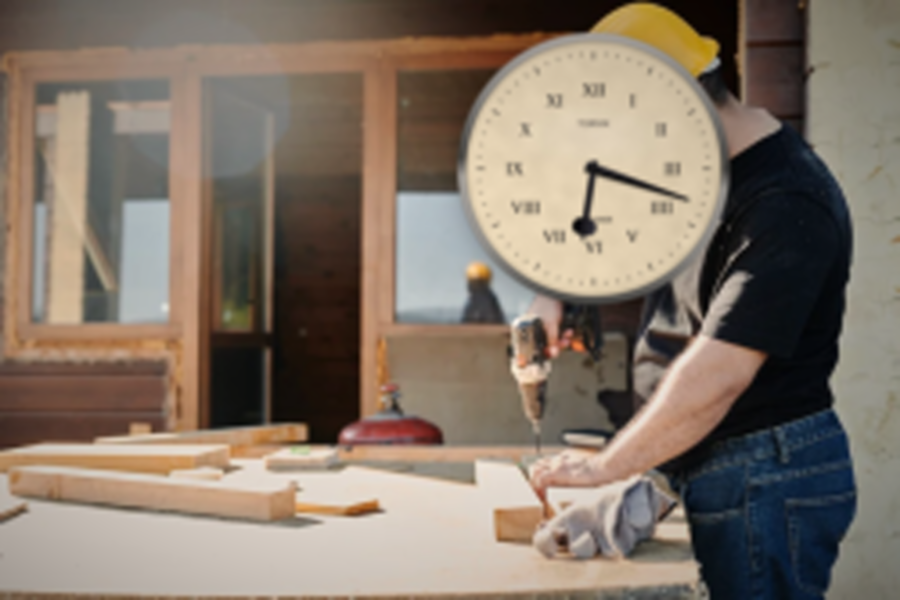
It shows {"hour": 6, "minute": 18}
